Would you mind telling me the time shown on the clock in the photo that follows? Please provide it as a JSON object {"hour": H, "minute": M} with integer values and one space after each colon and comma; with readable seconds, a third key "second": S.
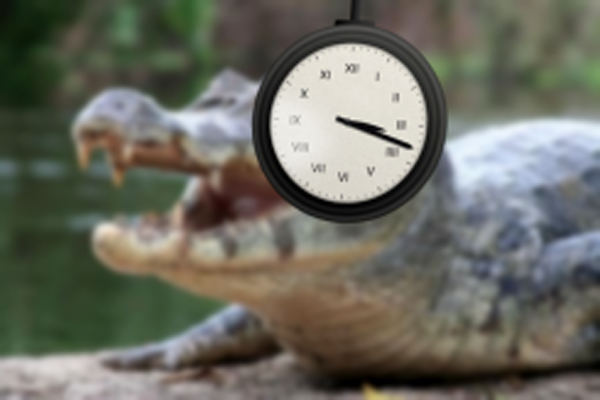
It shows {"hour": 3, "minute": 18}
